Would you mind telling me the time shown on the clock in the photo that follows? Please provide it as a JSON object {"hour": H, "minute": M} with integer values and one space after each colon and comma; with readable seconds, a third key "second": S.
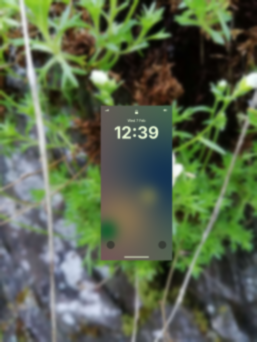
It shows {"hour": 12, "minute": 39}
